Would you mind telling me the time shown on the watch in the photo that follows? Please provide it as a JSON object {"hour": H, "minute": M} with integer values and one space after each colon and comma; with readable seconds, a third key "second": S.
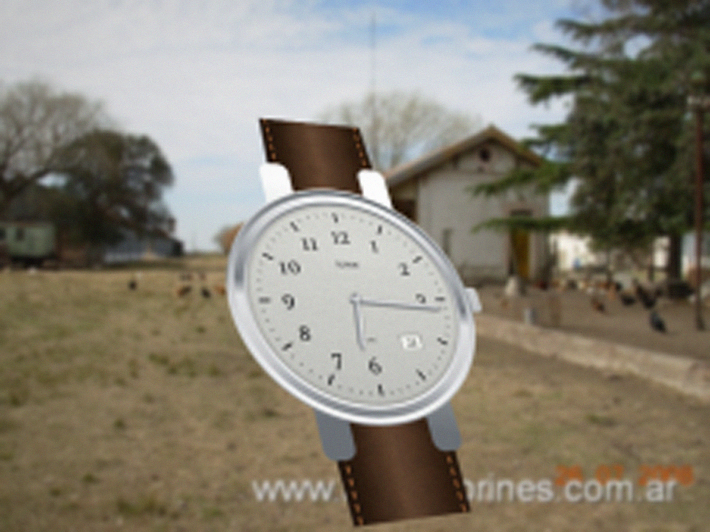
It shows {"hour": 6, "minute": 16}
